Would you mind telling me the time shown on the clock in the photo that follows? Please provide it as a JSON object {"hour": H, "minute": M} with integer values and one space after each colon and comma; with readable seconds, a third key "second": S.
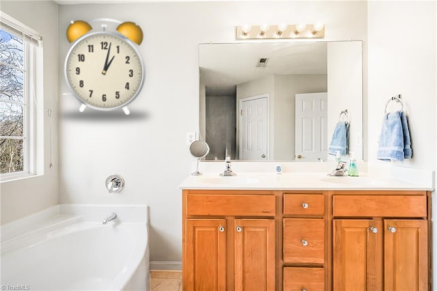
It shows {"hour": 1, "minute": 2}
